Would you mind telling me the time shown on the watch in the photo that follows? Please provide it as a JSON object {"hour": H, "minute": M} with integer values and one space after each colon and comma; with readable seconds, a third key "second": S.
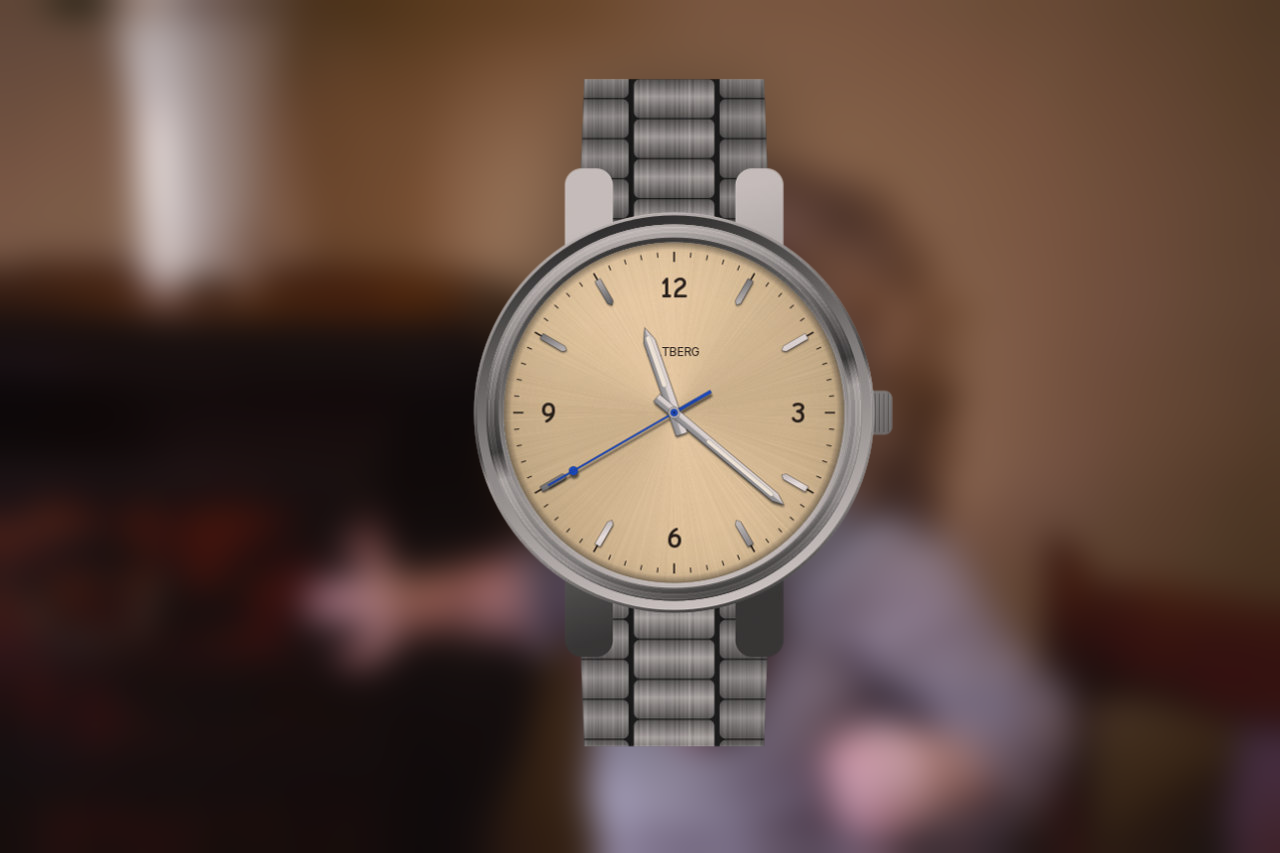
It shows {"hour": 11, "minute": 21, "second": 40}
